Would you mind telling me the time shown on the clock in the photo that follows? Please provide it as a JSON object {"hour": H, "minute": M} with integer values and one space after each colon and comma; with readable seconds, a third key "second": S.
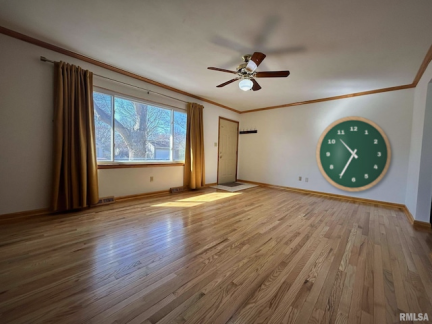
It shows {"hour": 10, "minute": 35}
